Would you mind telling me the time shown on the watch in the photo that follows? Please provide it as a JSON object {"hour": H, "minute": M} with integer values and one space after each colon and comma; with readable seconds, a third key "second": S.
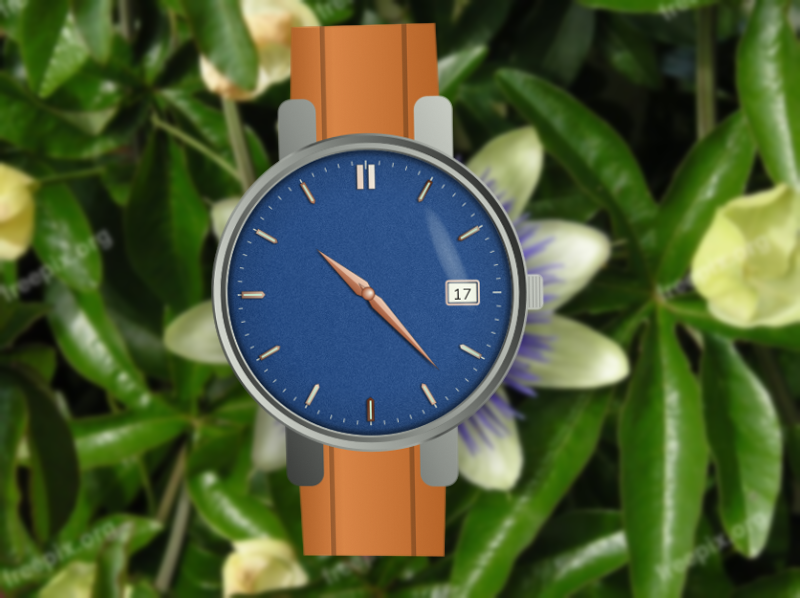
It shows {"hour": 10, "minute": 23}
